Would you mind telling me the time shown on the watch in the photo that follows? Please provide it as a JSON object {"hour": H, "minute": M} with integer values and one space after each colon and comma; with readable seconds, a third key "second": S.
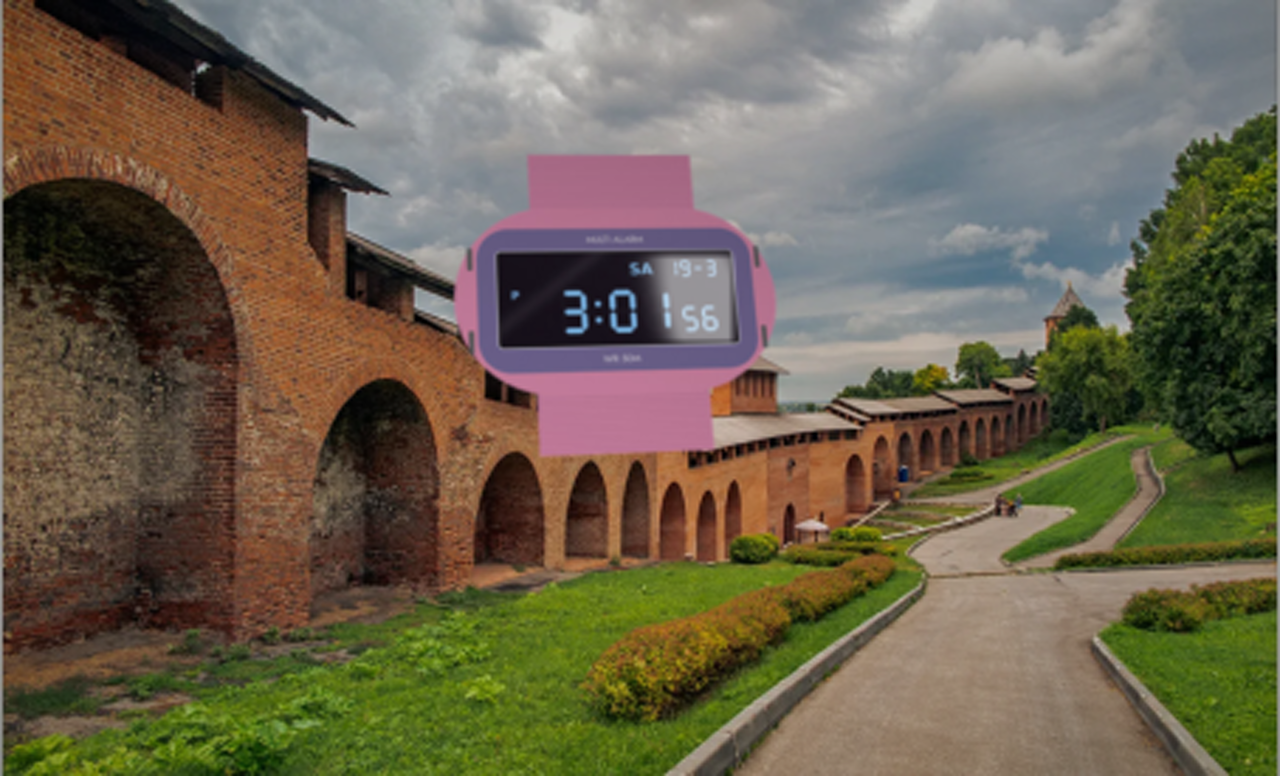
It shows {"hour": 3, "minute": 1, "second": 56}
